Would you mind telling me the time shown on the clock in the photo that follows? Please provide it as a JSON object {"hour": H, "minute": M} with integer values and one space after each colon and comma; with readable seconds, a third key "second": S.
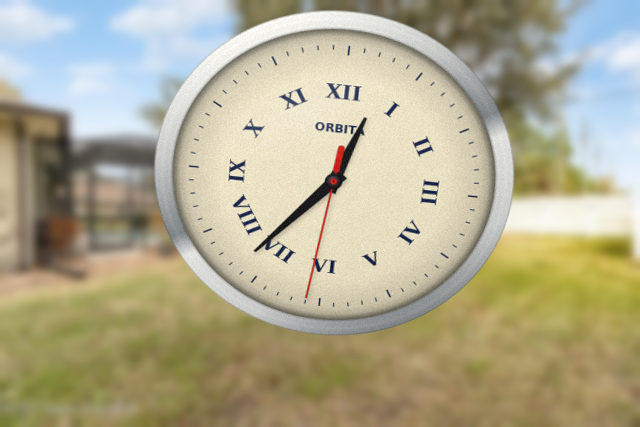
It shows {"hour": 12, "minute": 36, "second": 31}
